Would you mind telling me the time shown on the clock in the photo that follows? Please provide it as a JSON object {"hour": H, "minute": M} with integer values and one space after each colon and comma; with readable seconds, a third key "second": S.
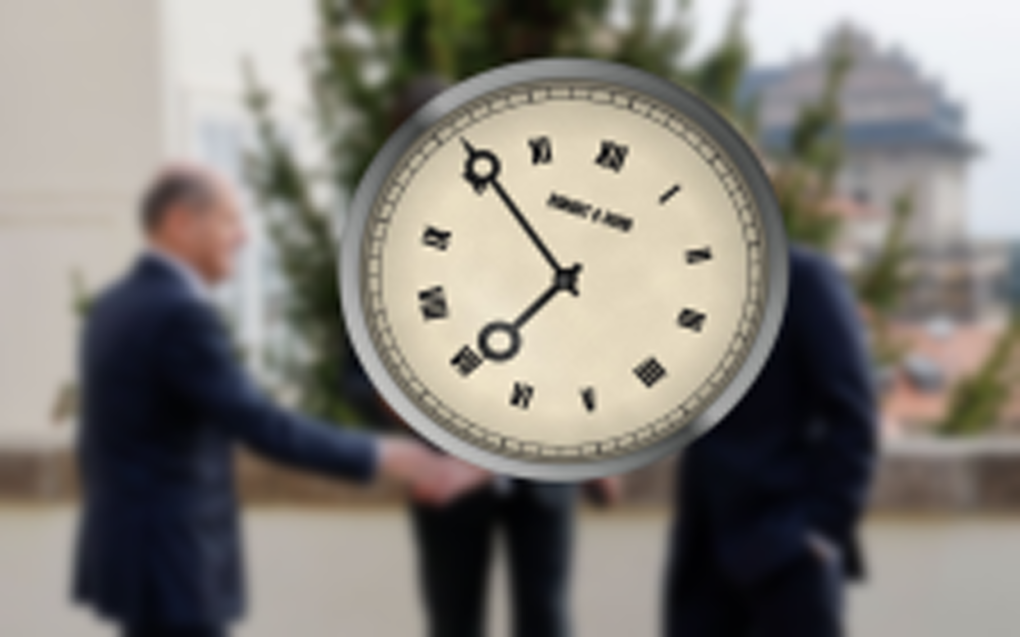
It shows {"hour": 6, "minute": 51}
